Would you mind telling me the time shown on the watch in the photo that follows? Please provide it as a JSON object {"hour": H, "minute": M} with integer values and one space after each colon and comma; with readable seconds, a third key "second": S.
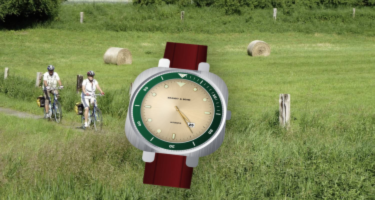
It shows {"hour": 4, "minute": 24}
